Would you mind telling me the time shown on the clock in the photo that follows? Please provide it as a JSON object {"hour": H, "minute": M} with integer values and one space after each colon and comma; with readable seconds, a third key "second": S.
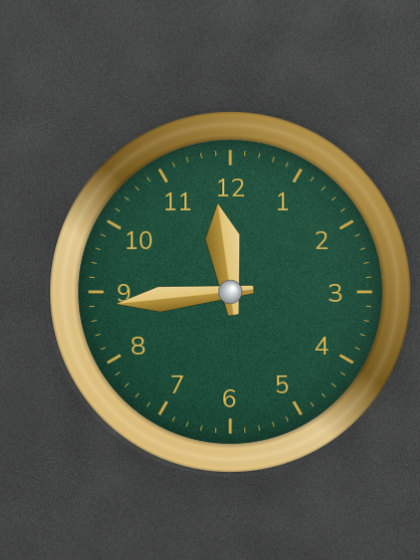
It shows {"hour": 11, "minute": 44}
